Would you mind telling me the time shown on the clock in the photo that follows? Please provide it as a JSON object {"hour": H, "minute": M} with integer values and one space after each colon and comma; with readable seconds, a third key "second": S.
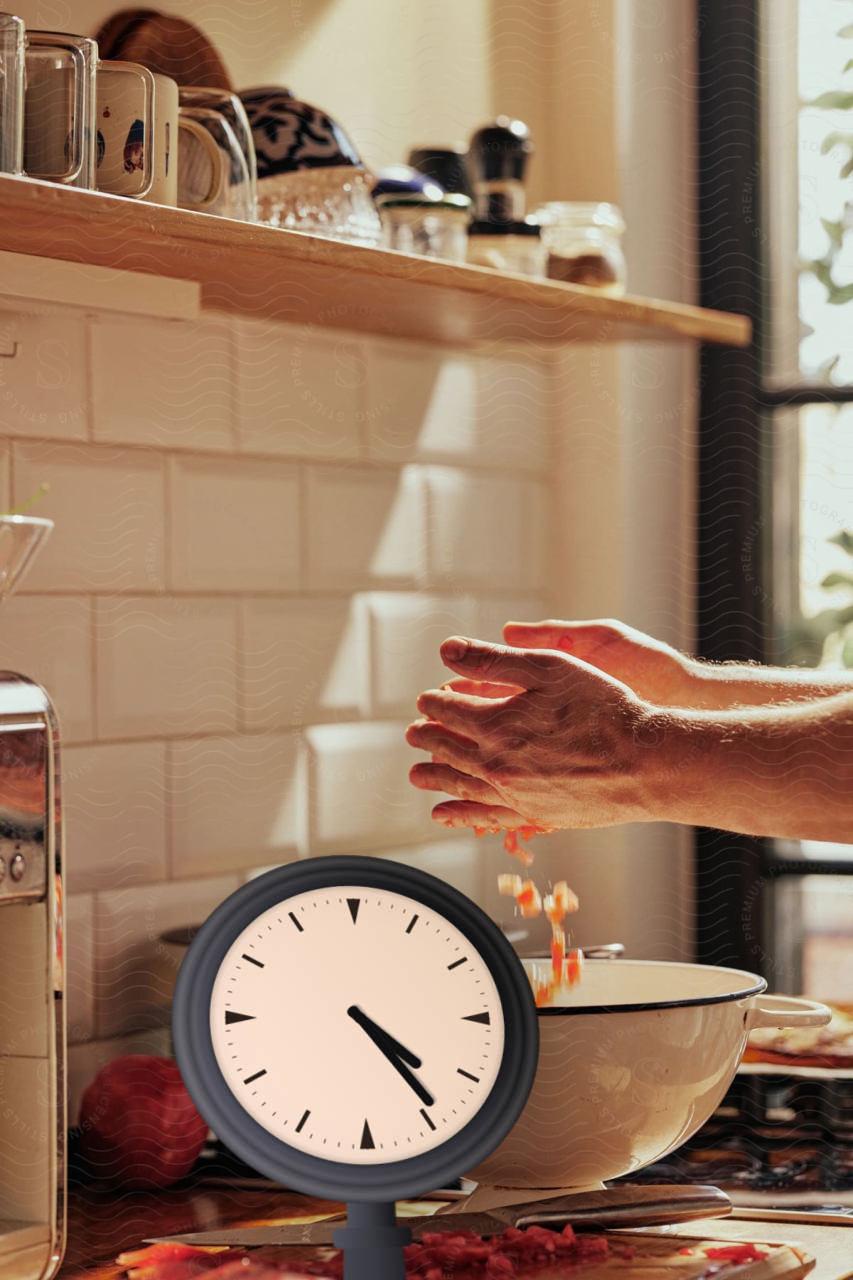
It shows {"hour": 4, "minute": 24}
